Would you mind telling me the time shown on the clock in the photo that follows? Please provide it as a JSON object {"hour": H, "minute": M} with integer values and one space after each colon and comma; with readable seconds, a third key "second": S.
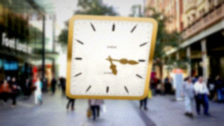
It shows {"hour": 5, "minute": 16}
